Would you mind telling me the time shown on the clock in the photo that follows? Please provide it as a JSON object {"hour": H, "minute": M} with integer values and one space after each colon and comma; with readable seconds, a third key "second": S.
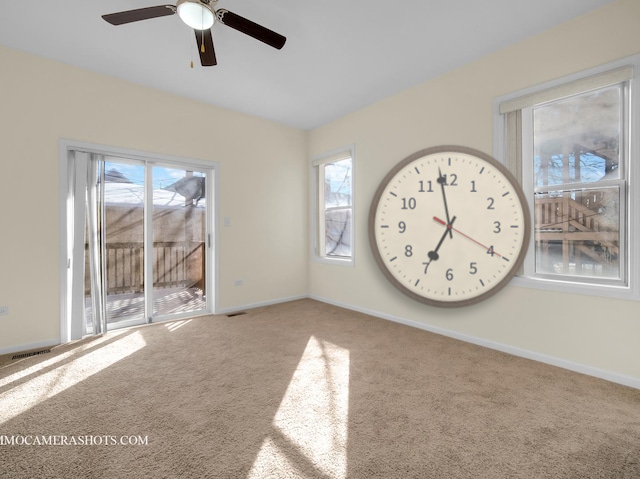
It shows {"hour": 6, "minute": 58, "second": 20}
